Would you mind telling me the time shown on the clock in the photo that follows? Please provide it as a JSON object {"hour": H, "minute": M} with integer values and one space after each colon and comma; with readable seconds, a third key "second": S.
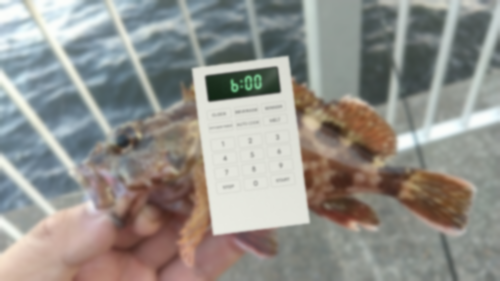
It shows {"hour": 6, "minute": 0}
